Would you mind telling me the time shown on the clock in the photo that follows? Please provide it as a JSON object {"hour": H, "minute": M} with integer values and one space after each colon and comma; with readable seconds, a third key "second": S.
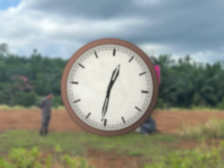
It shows {"hour": 12, "minute": 31}
